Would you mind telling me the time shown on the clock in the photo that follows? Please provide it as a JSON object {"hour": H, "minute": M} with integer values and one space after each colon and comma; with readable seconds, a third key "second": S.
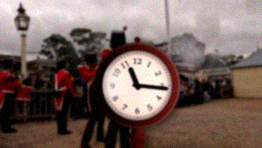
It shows {"hour": 11, "minute": 16}
